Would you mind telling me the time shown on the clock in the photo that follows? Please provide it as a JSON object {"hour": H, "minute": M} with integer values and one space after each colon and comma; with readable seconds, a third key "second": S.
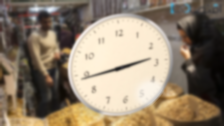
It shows {"hour": 2, "minute": 44}
